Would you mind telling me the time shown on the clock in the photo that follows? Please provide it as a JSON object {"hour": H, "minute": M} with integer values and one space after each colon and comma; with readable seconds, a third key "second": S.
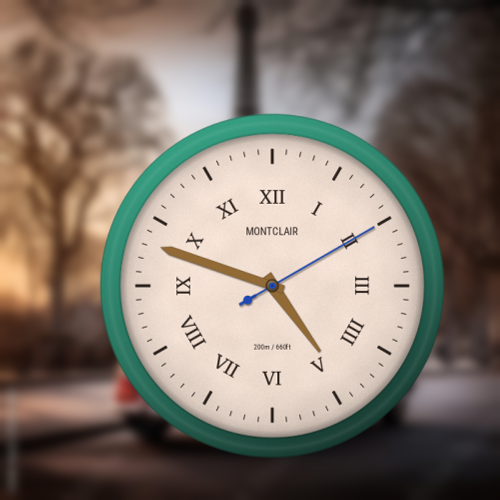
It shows {"hour": 4, "minute": 48, "second": 10}
